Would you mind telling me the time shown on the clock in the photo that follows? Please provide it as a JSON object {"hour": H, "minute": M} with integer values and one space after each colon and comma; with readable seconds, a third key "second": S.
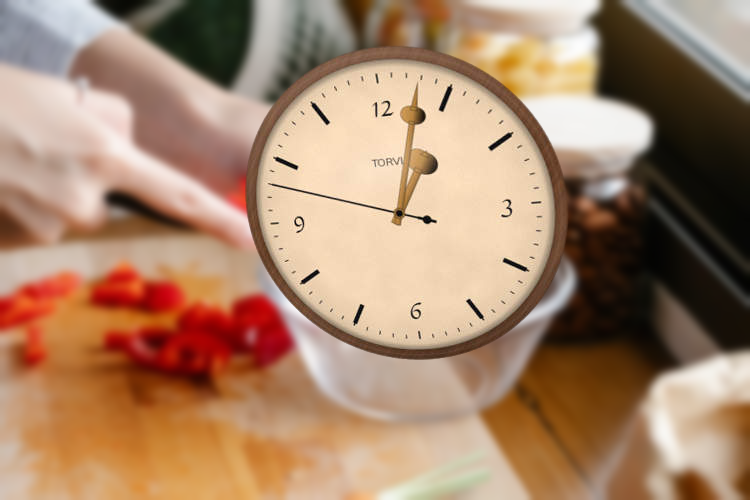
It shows {"hour": 1, "minute": 2, "second": 48}
